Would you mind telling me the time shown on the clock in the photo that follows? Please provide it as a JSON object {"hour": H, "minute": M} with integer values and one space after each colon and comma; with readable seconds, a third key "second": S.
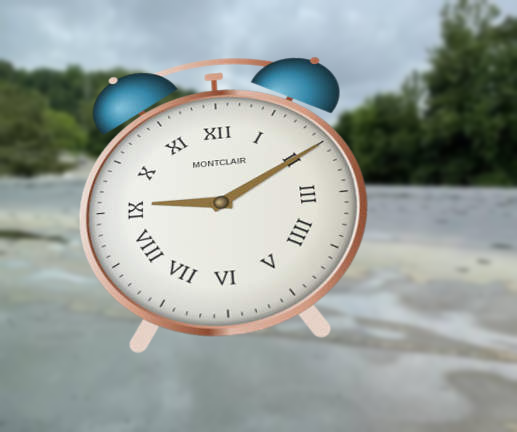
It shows {"hour": 9, "minute": 10}
